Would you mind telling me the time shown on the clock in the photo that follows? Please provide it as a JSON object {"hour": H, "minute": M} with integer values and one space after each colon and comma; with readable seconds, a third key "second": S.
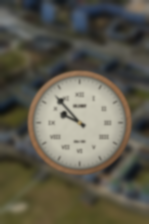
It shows {"hour": 9, "minute": 53}
